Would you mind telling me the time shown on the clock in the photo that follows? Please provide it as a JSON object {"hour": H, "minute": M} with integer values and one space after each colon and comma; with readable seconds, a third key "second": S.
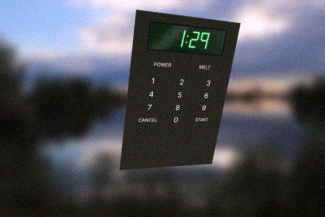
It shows {"hour": 1, "minute": 29}
